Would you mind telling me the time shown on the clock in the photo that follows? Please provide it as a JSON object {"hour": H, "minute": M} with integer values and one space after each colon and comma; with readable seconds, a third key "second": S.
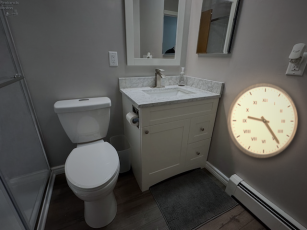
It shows {"hour": 9, "minute": 24}
